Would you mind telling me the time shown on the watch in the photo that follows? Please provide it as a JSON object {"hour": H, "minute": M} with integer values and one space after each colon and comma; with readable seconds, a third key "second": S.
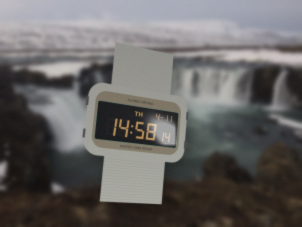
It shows {"hour": 14, "minute": 58, "second": 14}
